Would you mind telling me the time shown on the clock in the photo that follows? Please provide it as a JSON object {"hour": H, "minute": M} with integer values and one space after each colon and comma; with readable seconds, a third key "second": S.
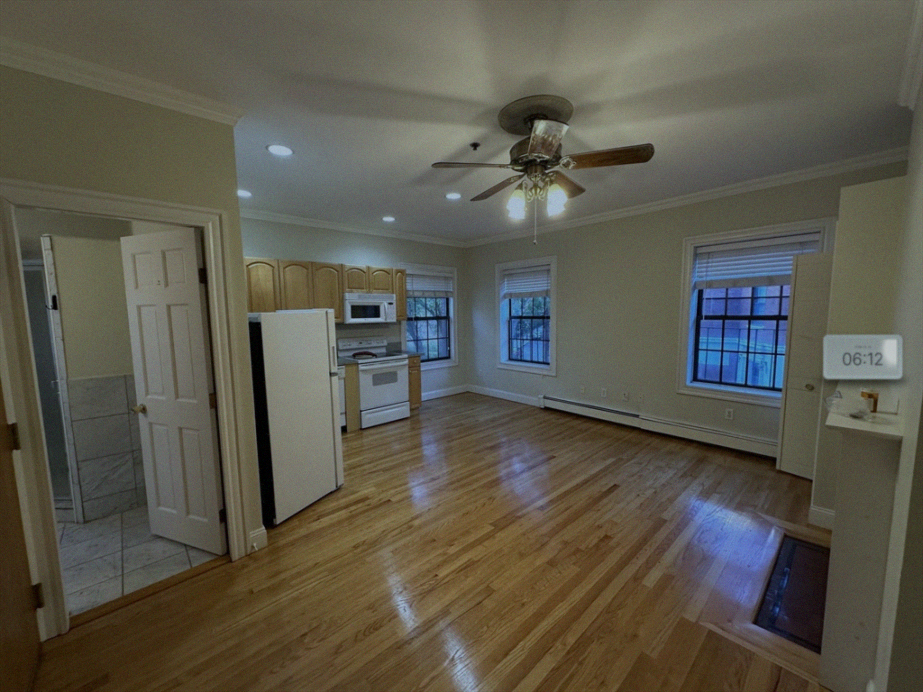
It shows {"hour": 6, "minute": 12}
